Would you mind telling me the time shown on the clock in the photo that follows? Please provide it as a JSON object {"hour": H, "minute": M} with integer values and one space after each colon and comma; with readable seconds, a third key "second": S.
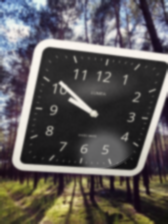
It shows {"hour": 9, "minute": 51}
